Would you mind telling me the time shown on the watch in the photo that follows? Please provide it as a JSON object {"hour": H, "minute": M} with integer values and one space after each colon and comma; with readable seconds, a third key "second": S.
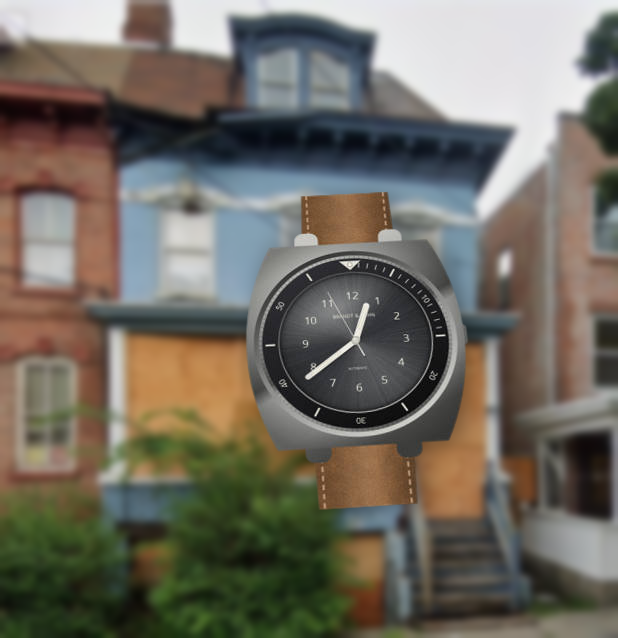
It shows {"hour": 12, "minute": 38, "second": 56}
